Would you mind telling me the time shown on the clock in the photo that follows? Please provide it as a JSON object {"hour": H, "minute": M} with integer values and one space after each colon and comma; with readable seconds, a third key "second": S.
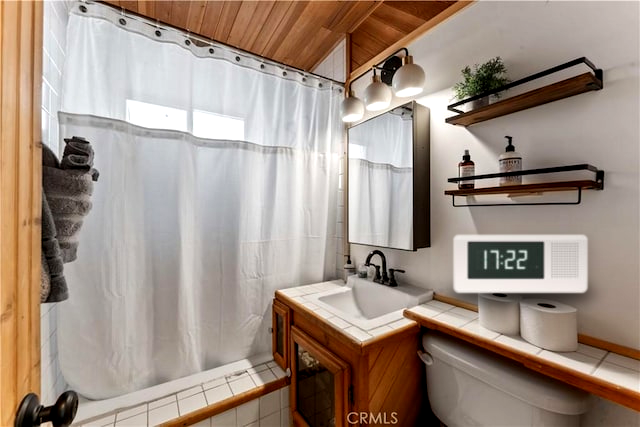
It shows {"hour": 17, "minute": 22}
